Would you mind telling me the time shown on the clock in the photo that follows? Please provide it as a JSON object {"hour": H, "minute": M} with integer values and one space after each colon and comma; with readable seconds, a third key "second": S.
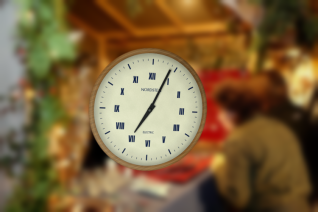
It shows {"hour": 7, "minute": 4}
